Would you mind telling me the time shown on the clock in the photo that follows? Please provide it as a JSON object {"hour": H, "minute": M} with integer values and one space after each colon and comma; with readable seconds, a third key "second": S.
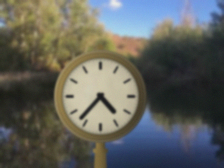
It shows {"hour": 4, "minute": 37}
